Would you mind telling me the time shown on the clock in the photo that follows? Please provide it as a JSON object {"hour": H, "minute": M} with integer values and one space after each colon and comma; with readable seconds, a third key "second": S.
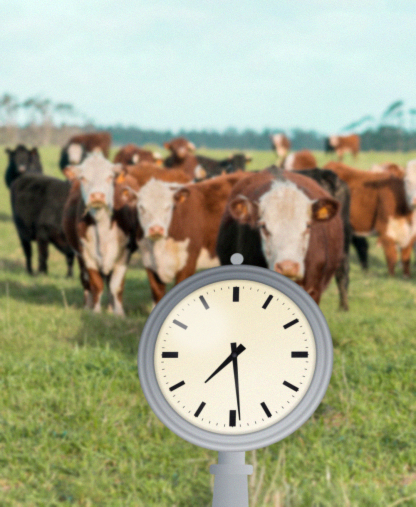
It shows {"hour": 7, "minute": 29}
